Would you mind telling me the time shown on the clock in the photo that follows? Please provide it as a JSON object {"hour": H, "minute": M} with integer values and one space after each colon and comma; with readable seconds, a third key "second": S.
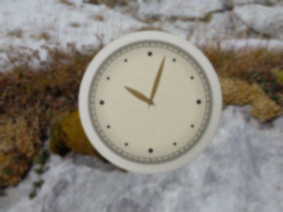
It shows {"hour": 10, "minute": 3}
